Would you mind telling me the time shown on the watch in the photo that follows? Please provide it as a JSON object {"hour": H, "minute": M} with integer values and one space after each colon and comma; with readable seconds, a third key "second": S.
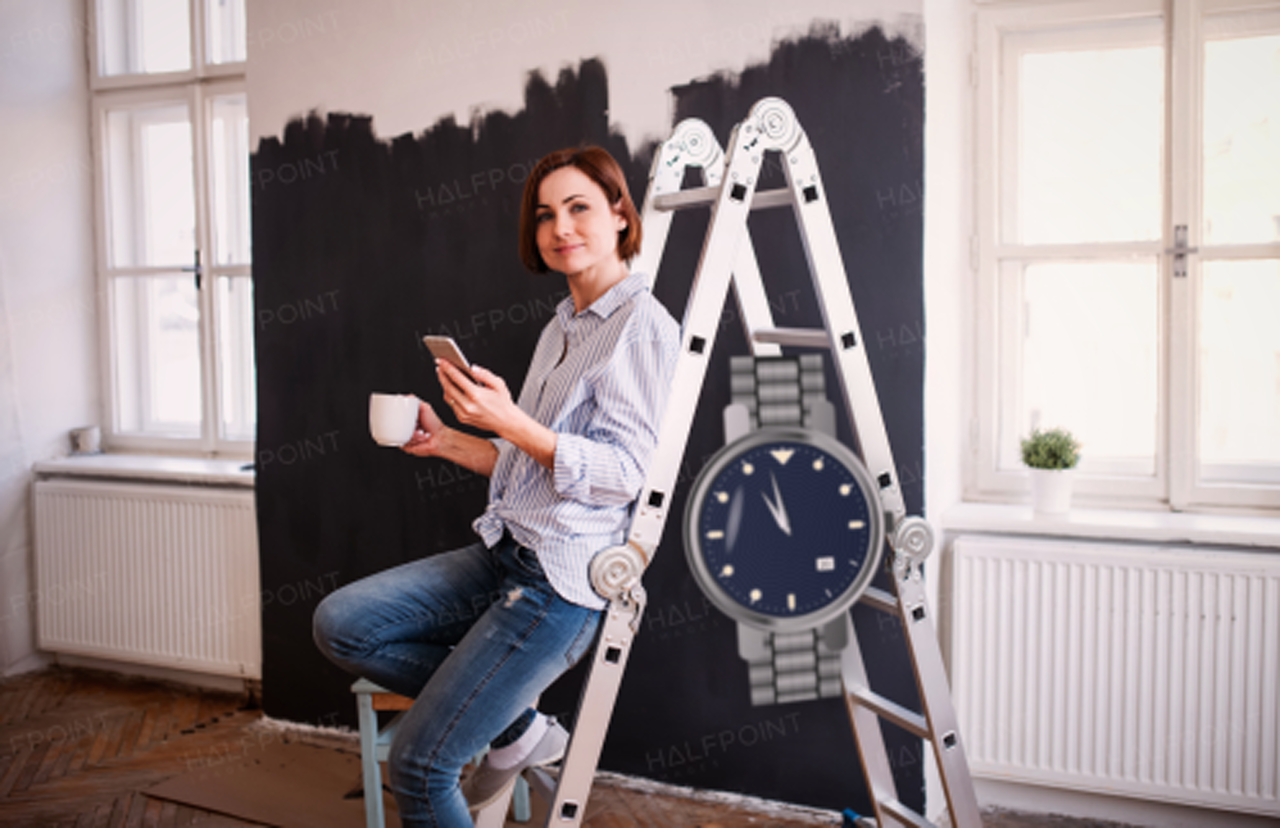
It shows {"hour": 10, "minute": 58}
